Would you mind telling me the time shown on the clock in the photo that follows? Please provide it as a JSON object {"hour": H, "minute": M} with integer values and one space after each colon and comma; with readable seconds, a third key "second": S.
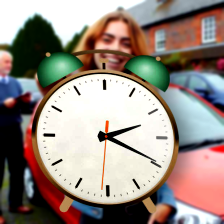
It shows {"hour": 2, "minute": 19, "second": 31}
